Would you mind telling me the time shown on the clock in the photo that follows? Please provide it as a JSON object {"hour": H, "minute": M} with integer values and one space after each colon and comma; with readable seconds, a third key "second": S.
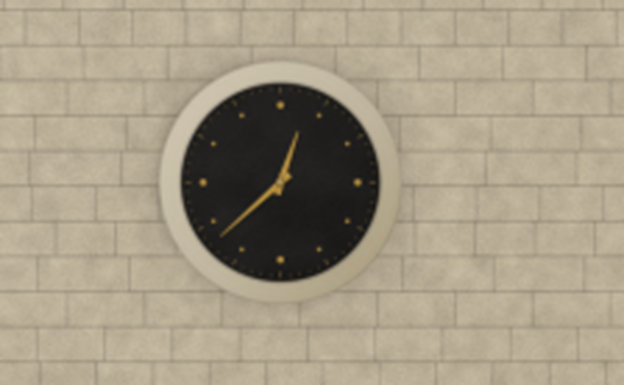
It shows {"hour": 12, "minute": 38}
